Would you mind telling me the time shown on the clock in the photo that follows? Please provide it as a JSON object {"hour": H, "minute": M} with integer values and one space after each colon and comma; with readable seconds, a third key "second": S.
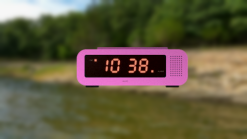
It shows {"hour": 10, "minute": 38}
